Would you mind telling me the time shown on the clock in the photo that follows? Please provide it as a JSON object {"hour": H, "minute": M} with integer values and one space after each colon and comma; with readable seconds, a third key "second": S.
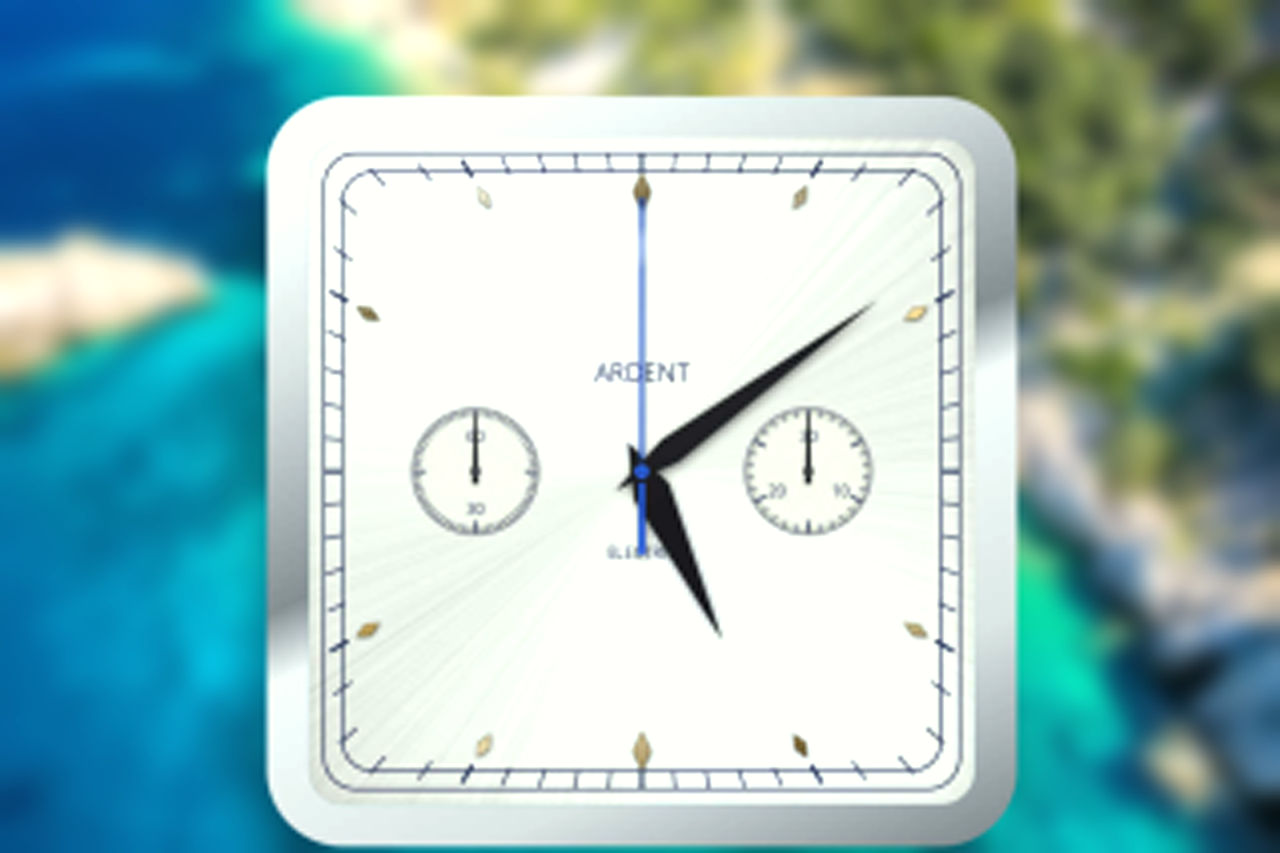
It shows {"hour": 5, "minute": 9}
